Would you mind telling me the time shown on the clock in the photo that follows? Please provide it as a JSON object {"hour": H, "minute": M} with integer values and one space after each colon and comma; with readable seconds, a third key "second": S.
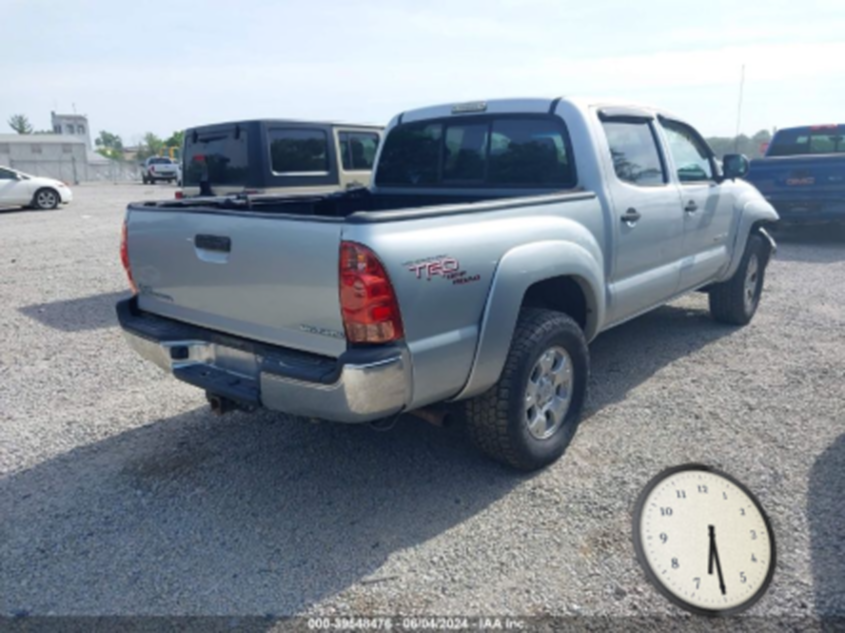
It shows {"hour": 6, "minute": 30}
